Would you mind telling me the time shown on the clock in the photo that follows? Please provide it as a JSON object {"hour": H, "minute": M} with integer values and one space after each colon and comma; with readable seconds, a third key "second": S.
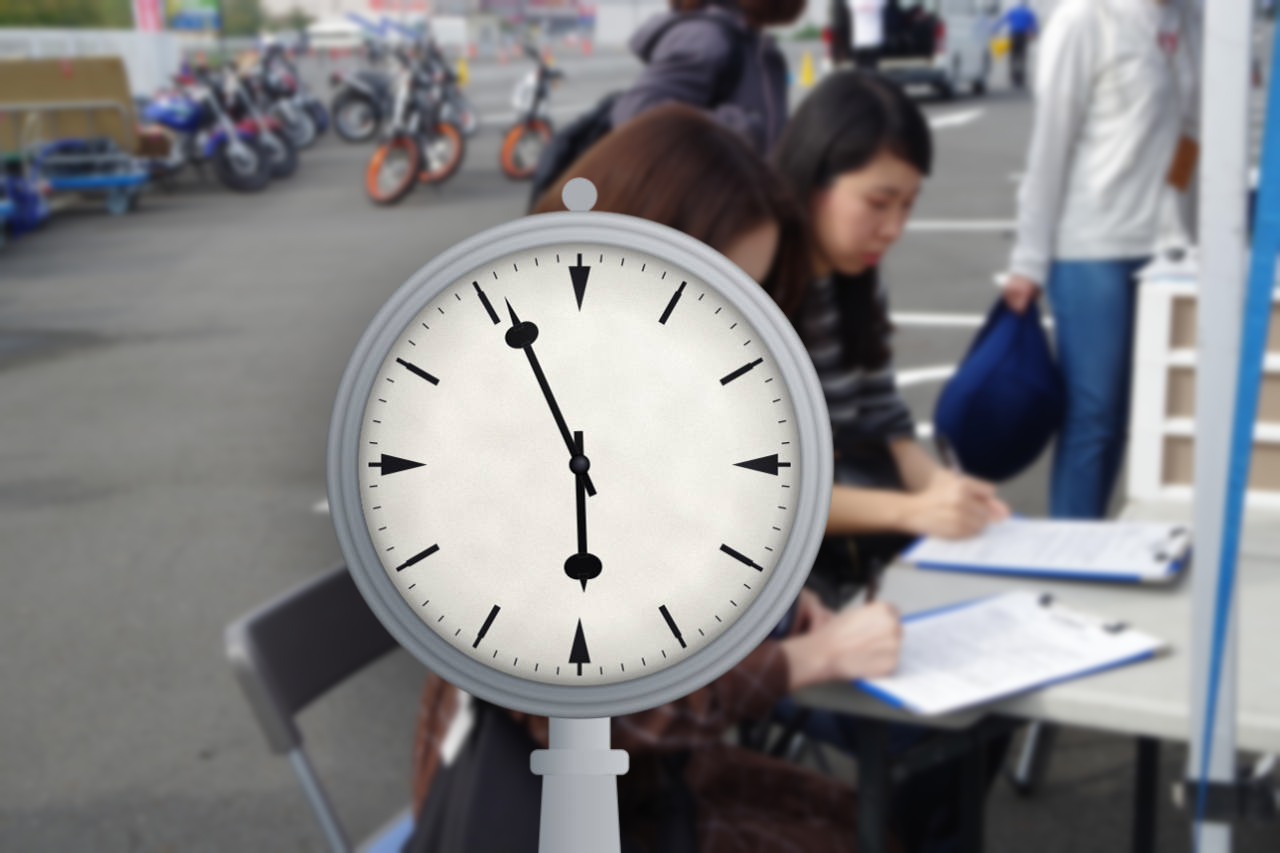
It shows {"hour": 5, "minute": 56}
